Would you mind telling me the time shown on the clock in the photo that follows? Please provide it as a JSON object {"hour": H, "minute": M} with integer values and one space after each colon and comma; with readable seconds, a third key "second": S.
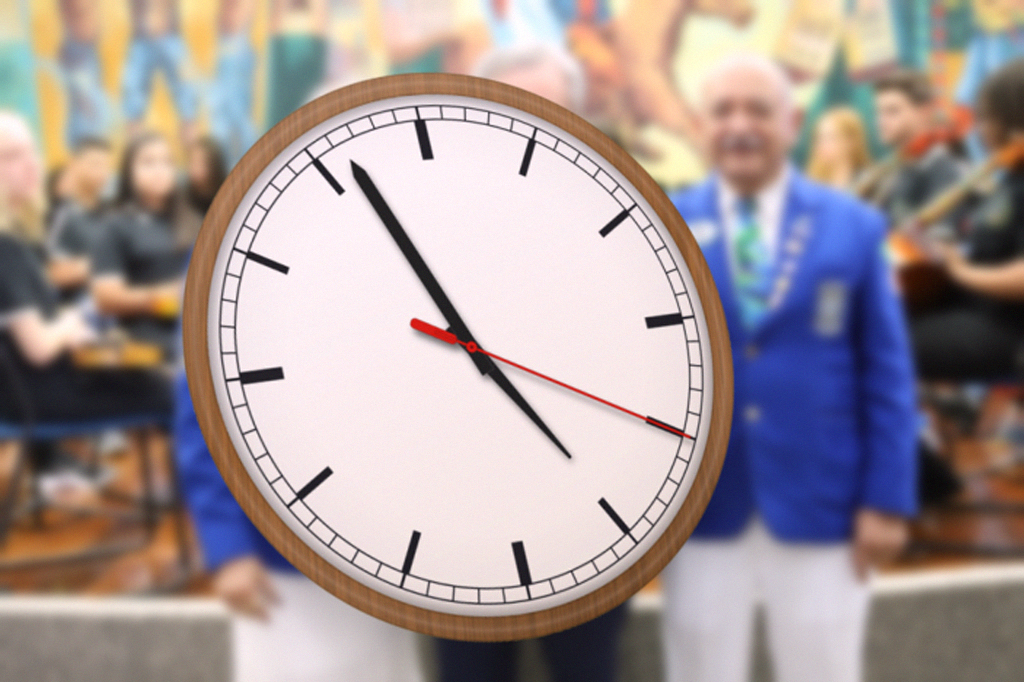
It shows {"hour": 4, "minute": 56, "second": 20}
